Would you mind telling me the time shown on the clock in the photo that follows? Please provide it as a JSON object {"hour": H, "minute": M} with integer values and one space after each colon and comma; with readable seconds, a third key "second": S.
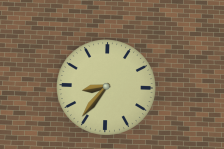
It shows {"hour": 8, "minute": 36}
